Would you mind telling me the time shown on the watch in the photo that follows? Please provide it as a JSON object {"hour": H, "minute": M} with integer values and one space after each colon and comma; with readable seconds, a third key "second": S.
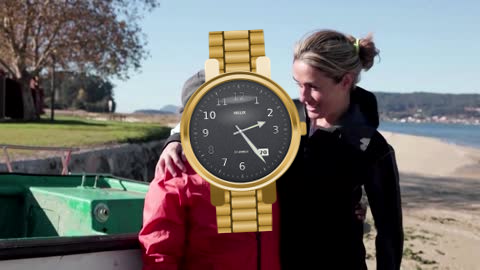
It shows {"hour": 2, "minute": 24}
